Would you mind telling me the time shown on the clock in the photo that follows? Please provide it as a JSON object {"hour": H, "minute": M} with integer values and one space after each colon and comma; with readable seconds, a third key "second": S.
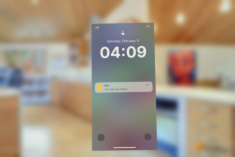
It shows {"hour": 4, "minute": 9}
